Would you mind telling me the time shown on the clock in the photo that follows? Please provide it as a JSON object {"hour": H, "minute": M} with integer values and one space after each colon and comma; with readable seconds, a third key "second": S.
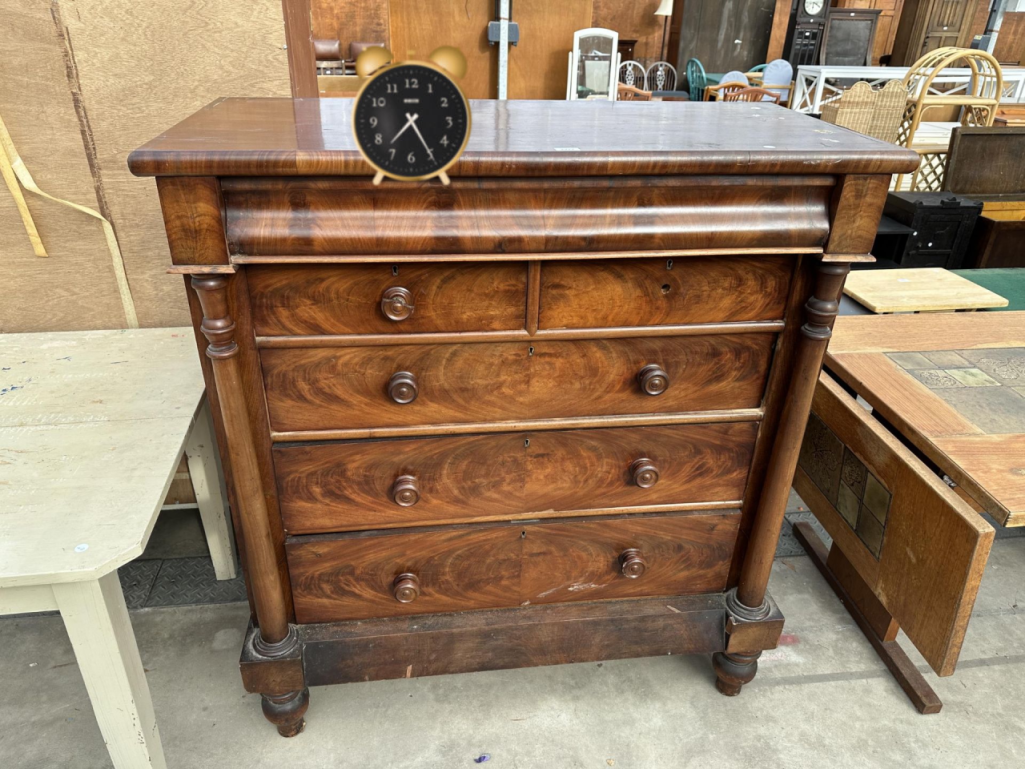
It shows {"hour": 7, "minute": 25}
